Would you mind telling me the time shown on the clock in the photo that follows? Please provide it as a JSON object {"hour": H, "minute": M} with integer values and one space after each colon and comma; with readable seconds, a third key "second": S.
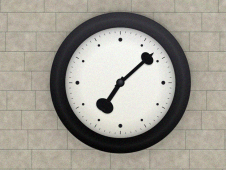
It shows {"hour": 7, "minute": 8}
